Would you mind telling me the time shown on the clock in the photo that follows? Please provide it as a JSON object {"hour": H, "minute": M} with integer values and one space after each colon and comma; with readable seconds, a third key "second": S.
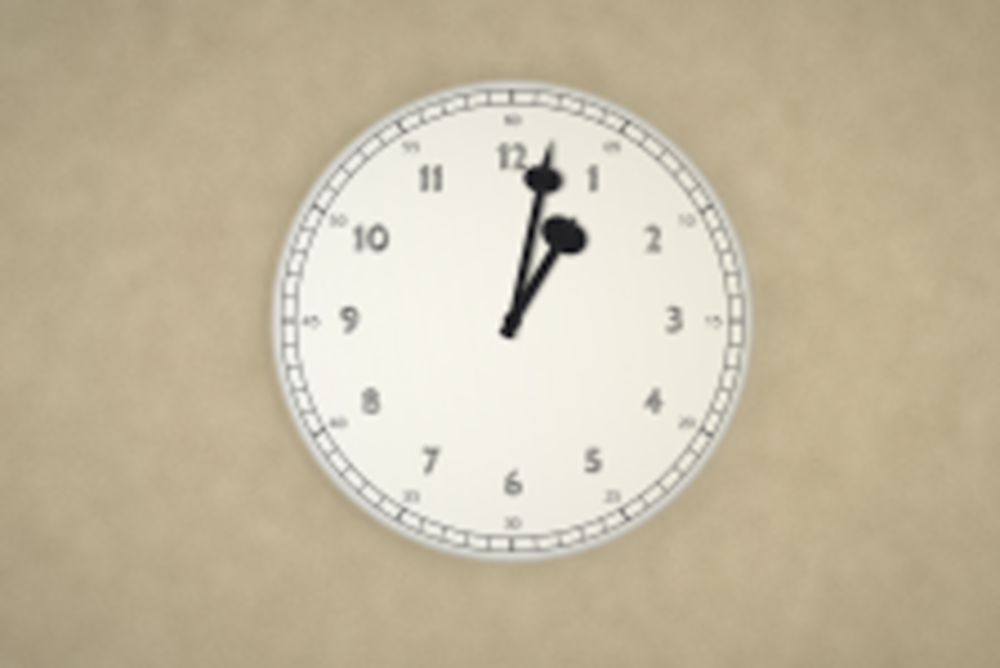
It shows {"hour": 1, "minute": 2}
